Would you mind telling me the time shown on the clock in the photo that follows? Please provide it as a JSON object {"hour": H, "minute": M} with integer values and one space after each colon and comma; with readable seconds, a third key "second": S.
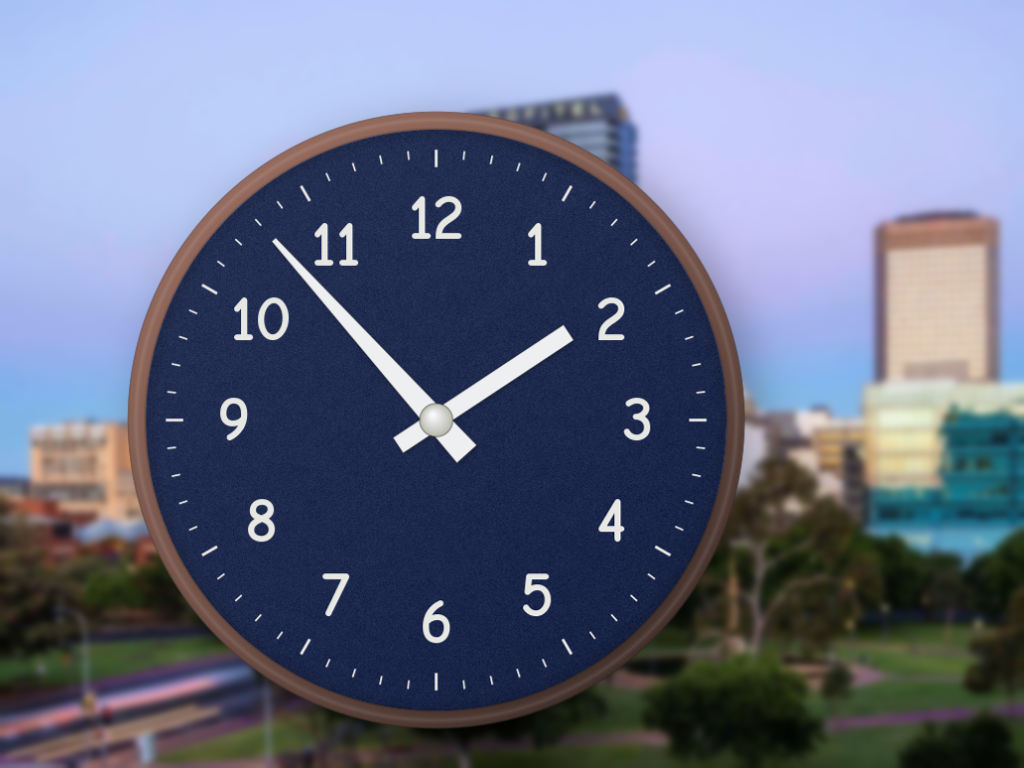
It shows {"hour": 1, "minute": 53}
